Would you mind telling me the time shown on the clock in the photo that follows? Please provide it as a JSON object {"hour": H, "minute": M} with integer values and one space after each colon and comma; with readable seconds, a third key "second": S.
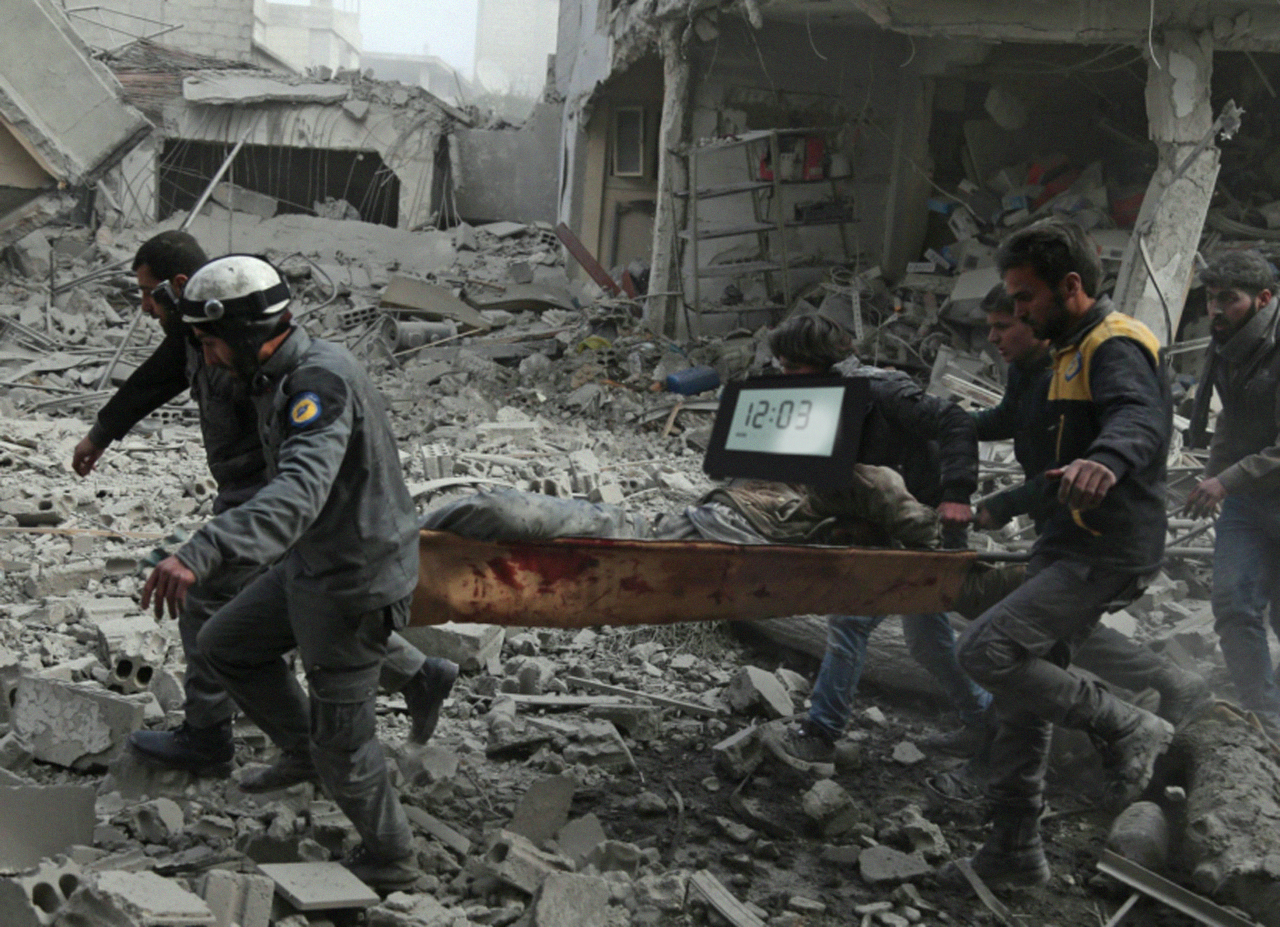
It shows {"hour": 12, "minute": 3}
